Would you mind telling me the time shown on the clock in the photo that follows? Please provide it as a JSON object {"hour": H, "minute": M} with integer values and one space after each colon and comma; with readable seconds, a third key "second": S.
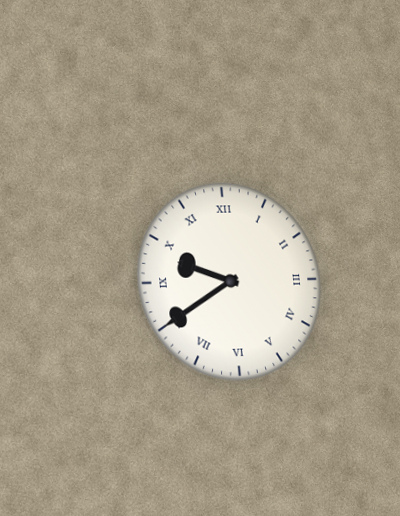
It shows {"hour": 9, "minute": 40}
